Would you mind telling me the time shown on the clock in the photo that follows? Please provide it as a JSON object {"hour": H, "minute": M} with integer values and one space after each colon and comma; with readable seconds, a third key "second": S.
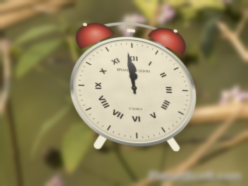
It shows {"hour": 11, "minute": 59}
